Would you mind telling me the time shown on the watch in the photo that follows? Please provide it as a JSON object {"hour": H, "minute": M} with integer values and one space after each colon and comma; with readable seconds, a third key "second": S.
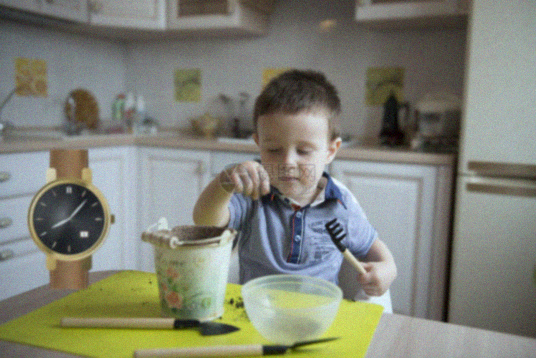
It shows {"hour": 8, "minute": 7}
